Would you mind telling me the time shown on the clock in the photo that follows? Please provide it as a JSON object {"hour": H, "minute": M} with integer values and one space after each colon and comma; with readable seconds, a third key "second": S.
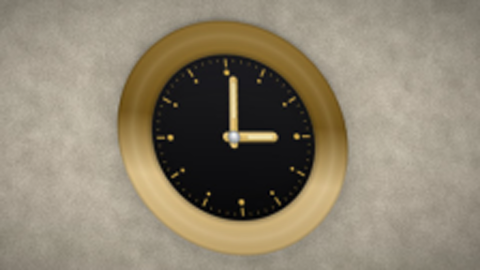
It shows {"hour": 3, "minute": 1}
